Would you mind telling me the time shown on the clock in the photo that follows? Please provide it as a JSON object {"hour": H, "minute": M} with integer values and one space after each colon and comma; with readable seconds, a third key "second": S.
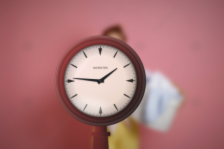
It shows {"hour": 1, "minute": 46}
